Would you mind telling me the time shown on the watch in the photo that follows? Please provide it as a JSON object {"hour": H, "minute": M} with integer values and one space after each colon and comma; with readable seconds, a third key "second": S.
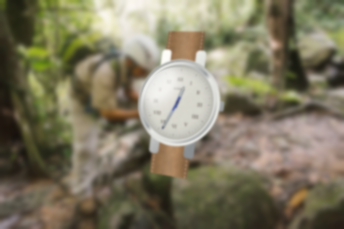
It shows {"hour": 12, "minute": 34}
